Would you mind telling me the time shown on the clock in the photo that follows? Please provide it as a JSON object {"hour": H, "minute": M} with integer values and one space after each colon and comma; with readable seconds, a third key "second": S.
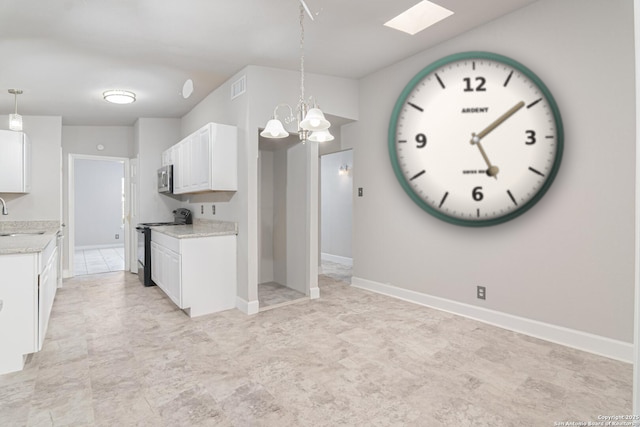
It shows {"hour": 5, "minute": 9}
